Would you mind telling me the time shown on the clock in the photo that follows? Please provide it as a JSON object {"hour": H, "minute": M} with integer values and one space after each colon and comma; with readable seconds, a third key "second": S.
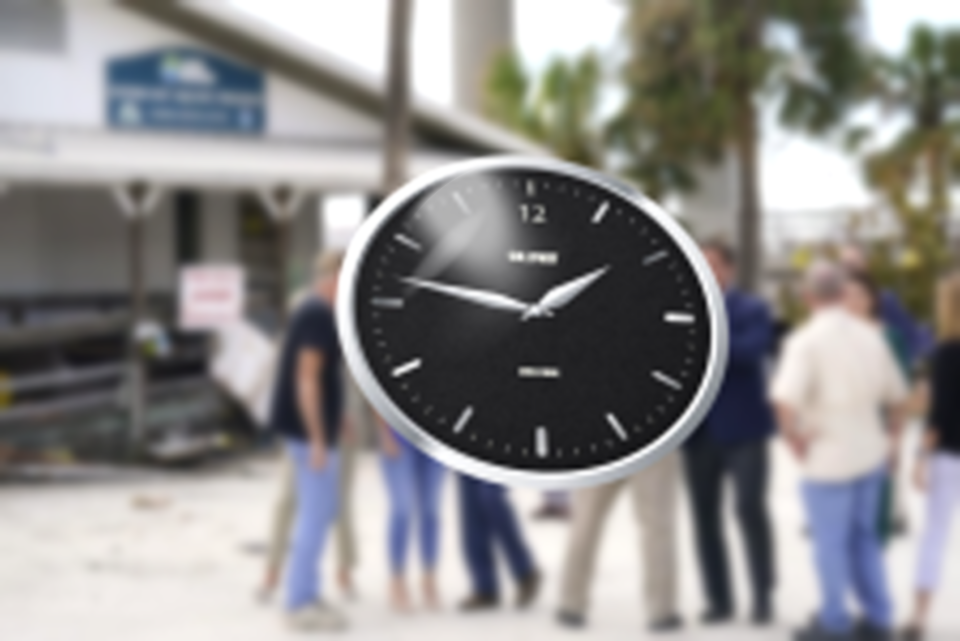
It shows {"hour": 1, "minute": 47}
